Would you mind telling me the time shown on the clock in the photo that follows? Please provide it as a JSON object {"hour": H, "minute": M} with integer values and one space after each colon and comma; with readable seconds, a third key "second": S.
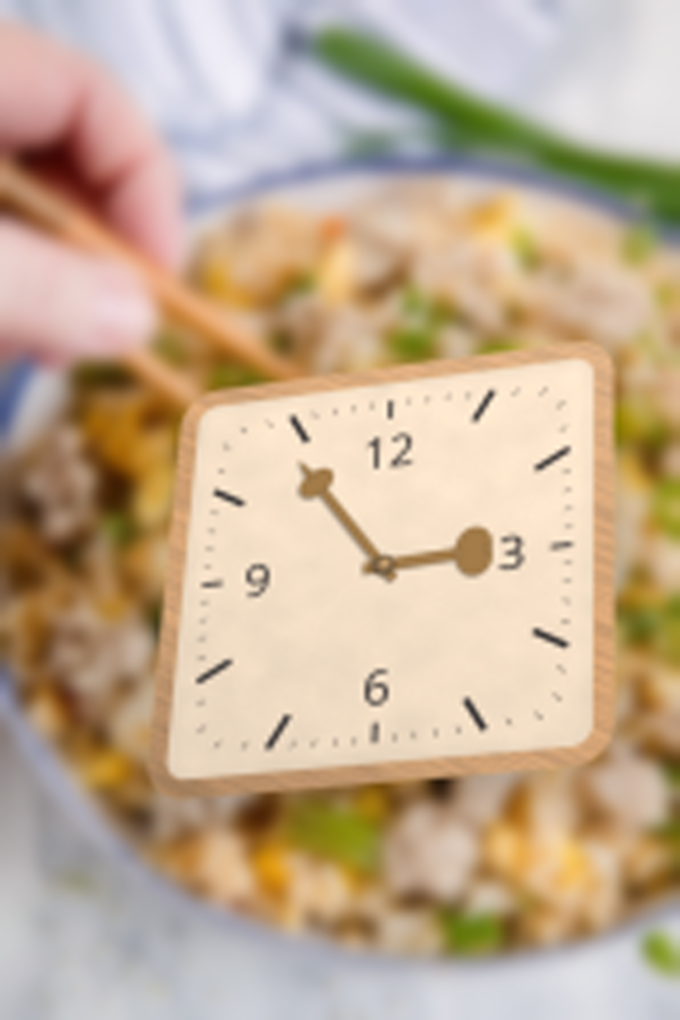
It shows {"hour": 2, "minute": 54}
